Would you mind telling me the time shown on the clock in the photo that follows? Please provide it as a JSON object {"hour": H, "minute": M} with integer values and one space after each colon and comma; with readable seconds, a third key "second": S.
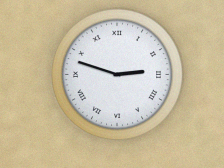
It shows {"hour": 2, "minute": 48}
